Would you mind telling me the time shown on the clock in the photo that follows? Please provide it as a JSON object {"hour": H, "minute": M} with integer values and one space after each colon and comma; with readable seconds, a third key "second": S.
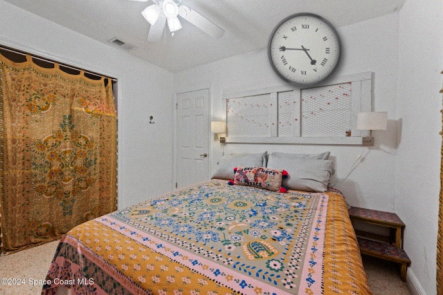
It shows {"hour": 4, "minute": 45}
